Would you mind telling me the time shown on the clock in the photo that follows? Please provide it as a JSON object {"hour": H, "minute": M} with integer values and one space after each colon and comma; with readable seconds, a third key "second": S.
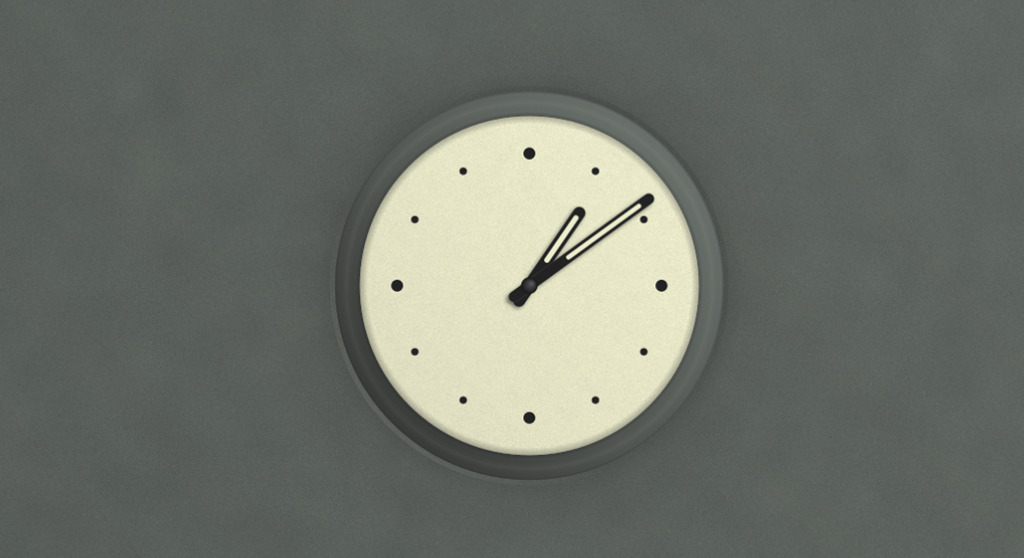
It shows {"hour": 1, "minute": 9}
